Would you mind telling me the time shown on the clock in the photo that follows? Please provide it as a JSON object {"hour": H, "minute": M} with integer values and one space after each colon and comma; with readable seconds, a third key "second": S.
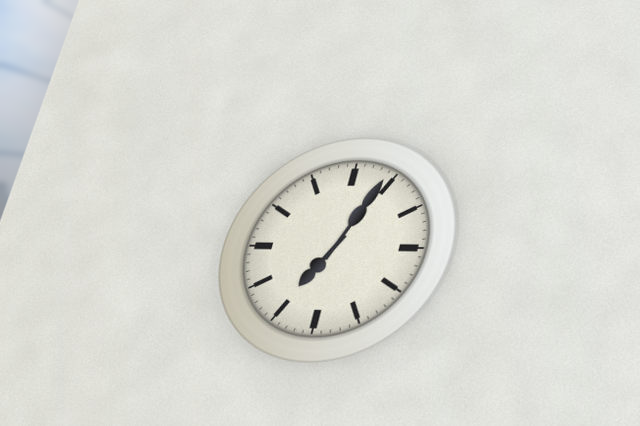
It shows {"hour": 7, "minute": 4}
